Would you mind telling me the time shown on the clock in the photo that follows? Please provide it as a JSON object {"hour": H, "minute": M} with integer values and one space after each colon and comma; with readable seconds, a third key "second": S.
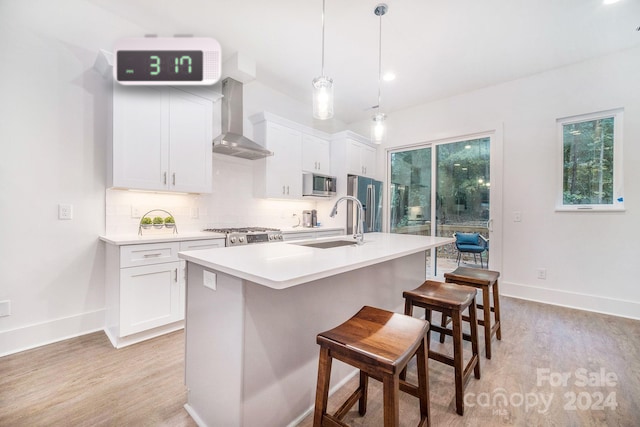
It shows {"hour": 3, "minute": 17}
